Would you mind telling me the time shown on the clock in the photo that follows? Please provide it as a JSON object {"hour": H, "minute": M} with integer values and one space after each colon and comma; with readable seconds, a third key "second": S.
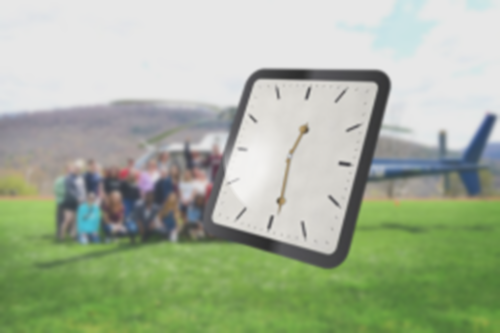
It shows {"hour": 12, "minute": 29}
